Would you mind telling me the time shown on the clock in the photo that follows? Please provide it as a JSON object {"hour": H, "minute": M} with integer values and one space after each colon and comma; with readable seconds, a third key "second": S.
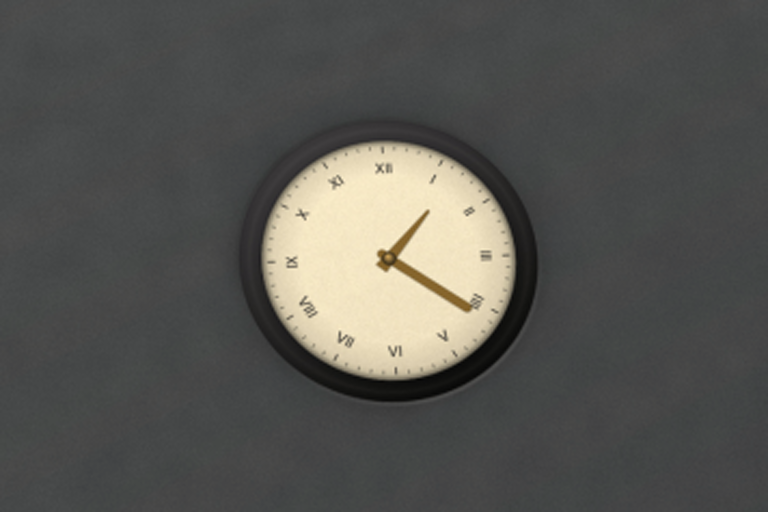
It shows {"hour": 1, "minute": 21}
